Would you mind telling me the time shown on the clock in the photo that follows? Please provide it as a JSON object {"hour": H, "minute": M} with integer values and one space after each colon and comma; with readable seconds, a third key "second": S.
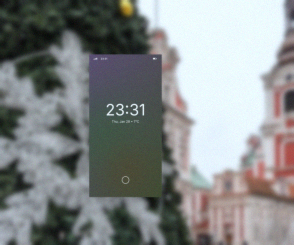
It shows {"hour": 23, "minute": 31}
